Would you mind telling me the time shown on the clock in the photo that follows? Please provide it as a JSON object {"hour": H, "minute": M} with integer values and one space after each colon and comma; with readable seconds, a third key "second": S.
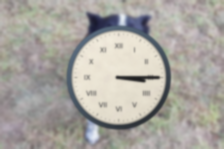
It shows {"hour": 3, "minute": 15}
